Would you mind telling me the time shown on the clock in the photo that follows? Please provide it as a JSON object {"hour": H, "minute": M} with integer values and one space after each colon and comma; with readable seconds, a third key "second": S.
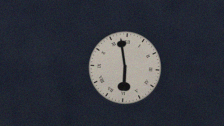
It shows {"hour": 5, "minute": 58}
